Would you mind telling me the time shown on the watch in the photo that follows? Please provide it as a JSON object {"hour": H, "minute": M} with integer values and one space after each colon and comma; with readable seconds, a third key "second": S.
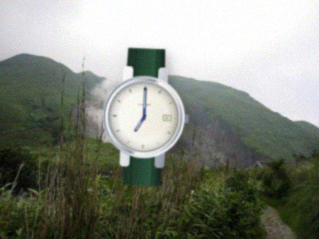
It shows {"hour": 7, "minute": 0}
